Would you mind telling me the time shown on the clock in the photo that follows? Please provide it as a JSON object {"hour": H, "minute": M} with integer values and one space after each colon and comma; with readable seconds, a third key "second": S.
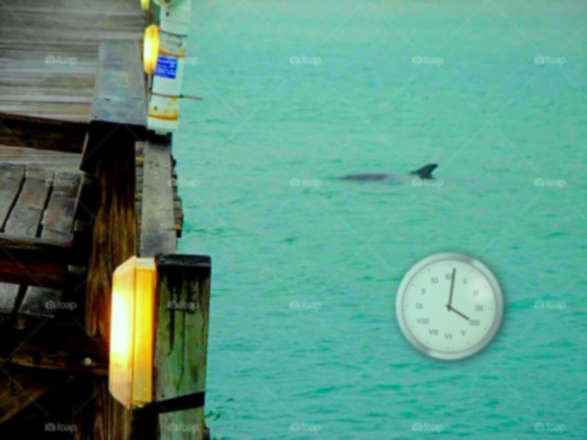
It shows {"hour": 4, "minute": 1}
